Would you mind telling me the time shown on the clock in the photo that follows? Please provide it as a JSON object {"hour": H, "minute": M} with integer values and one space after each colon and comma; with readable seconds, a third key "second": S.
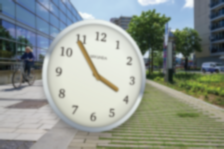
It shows {"hour": 3, "minute": 54}
